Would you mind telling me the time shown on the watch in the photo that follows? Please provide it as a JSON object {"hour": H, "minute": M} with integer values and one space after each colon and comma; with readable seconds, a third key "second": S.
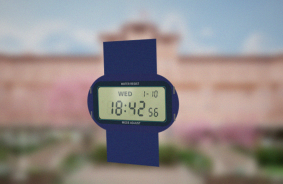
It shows {"hour": 18, "minute": 42, "second": 56}
